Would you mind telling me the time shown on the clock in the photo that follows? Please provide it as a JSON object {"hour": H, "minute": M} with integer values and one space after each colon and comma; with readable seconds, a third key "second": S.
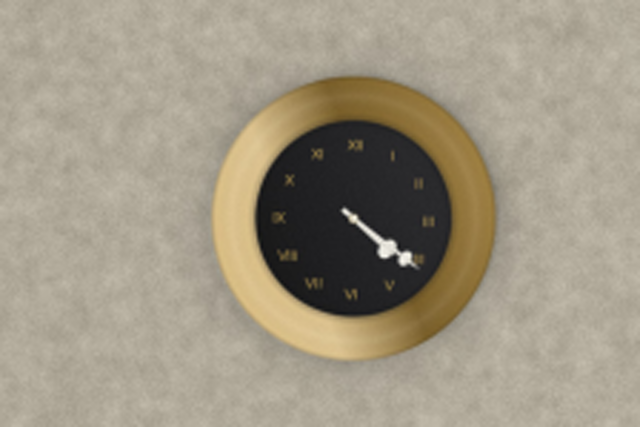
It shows {"hour": 4, "minute": 21}
